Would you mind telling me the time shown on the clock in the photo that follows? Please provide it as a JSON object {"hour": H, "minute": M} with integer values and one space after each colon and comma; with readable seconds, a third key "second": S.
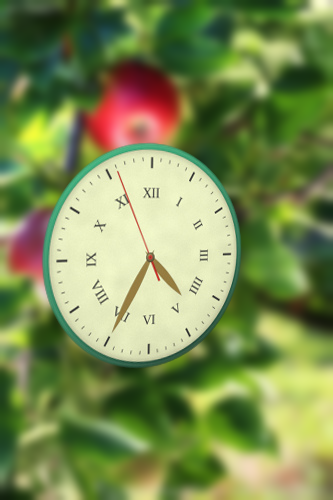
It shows {"hour": 4, "minute": 34, "second": 56}
